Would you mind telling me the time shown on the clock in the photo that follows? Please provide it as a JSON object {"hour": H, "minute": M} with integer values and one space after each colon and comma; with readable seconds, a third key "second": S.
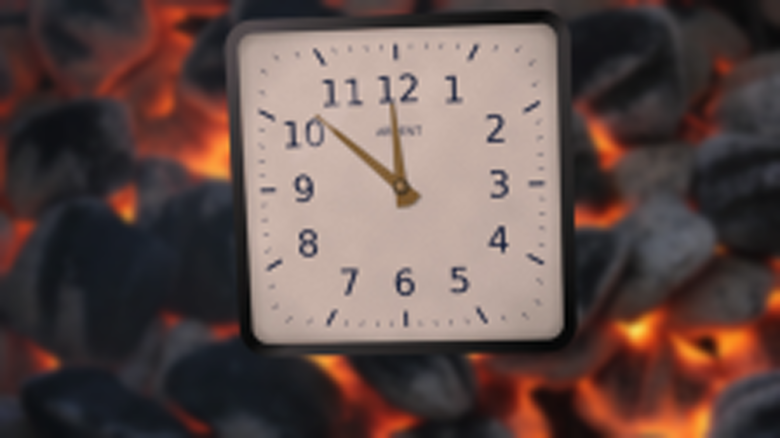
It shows {"hour": 11, "minute": 52}
